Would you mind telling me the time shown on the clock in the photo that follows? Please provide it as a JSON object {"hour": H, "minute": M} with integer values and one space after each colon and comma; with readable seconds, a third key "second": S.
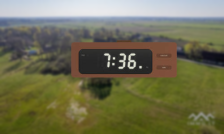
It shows {"hour": 7, "minute": 36}
